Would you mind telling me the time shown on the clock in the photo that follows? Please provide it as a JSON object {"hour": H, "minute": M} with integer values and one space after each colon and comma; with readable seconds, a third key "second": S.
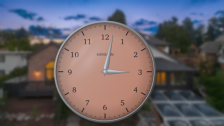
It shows {"hour": 3, "minute": 2}
